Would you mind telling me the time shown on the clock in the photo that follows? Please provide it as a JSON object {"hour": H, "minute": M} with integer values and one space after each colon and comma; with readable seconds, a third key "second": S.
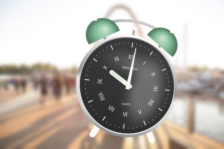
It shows {"hour": 10, "minute": 1}
